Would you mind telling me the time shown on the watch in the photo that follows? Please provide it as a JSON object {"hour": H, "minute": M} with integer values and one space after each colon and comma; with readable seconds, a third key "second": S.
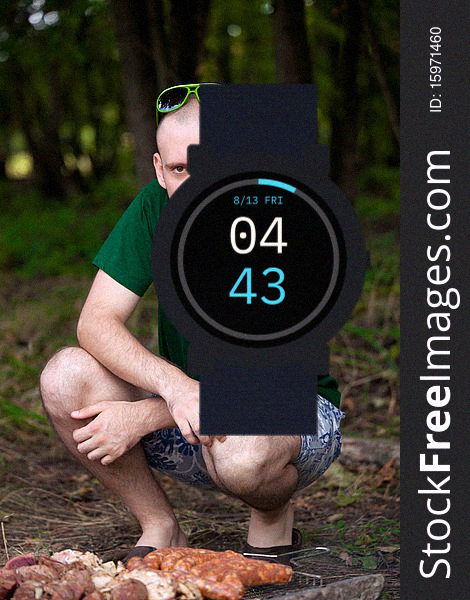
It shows {"hour": 4, "minute": 43}
